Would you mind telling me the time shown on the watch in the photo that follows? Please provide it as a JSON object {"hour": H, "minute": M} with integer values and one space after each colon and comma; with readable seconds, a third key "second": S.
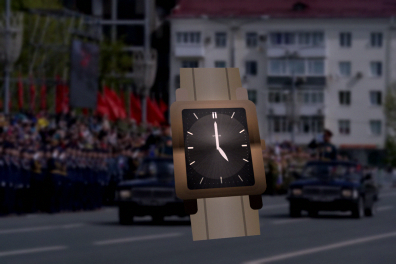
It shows {"hour": 5, "minute": 0}
